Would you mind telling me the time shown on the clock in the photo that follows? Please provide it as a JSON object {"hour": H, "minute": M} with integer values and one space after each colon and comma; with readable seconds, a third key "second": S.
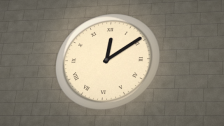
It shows {"hour": 12, "minute": 9}
